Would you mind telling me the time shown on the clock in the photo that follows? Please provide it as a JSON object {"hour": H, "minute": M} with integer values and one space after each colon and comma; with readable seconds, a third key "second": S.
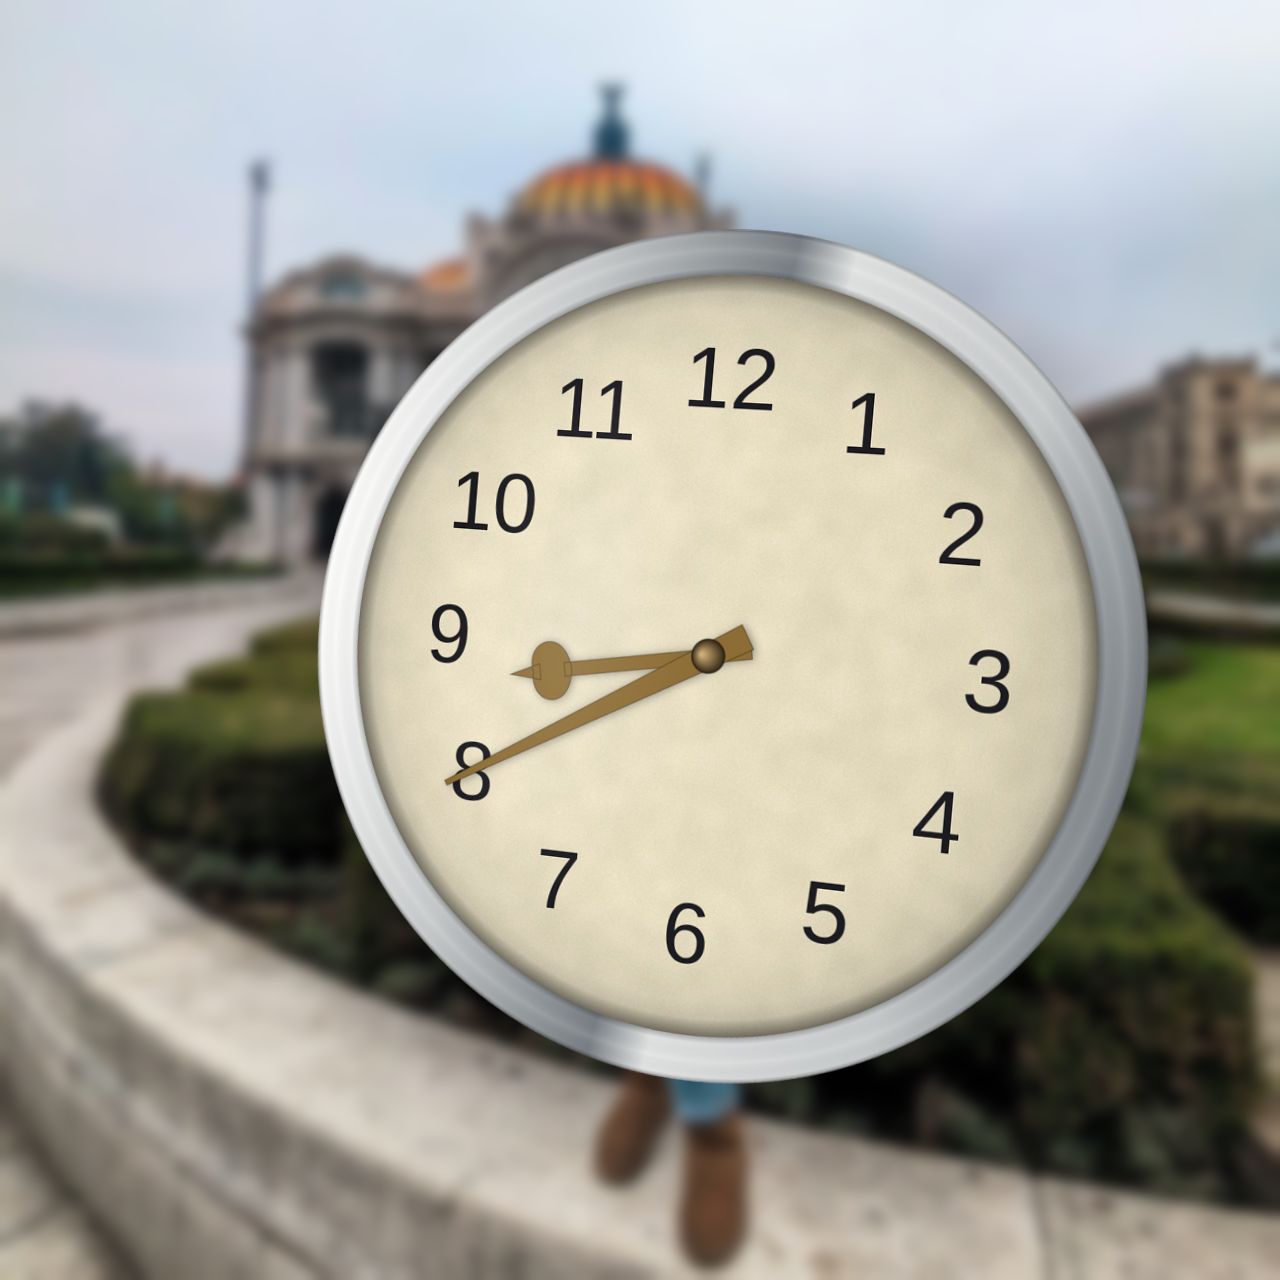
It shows {"hour": 8, "minute": 40}
